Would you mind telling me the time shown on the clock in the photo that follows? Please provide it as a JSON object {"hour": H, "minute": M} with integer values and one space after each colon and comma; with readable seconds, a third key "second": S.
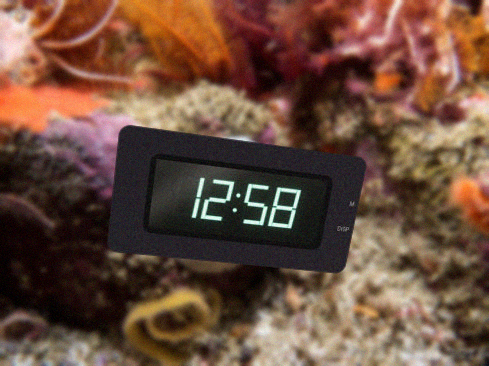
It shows {"hour": 12, "minute": 58}
